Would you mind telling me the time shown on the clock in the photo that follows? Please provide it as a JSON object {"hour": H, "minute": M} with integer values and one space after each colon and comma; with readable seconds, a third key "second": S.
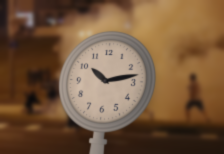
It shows {"hour": 10, "minute": 13}
